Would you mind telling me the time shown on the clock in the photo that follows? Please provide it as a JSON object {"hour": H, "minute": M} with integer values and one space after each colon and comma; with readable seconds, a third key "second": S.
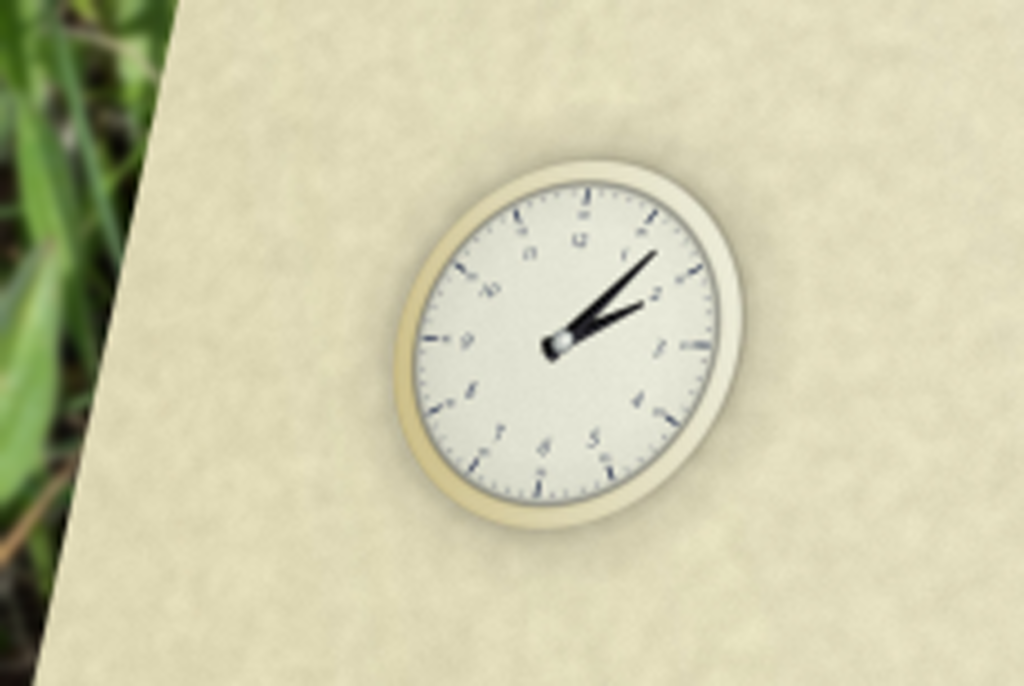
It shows {"hour": 2, "minute": 7}
